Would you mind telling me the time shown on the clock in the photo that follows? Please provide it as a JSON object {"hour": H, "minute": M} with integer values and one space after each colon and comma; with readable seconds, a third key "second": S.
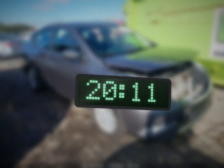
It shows {"hour": 20, "minute": 11}
